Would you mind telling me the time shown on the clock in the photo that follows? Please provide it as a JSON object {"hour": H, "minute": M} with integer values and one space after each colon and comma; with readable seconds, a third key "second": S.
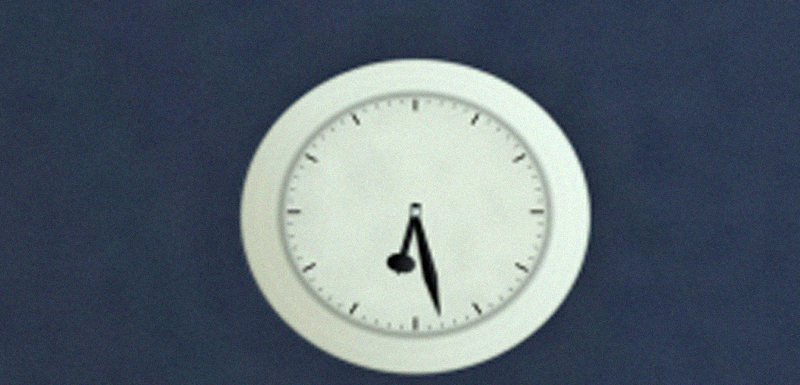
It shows {"hour": 6, "minute": 28}
